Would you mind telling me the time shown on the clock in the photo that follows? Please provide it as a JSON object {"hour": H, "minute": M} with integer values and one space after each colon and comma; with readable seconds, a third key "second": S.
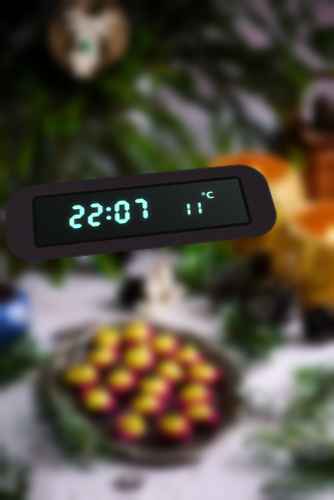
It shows {"hour": 22, "minute": 7}
